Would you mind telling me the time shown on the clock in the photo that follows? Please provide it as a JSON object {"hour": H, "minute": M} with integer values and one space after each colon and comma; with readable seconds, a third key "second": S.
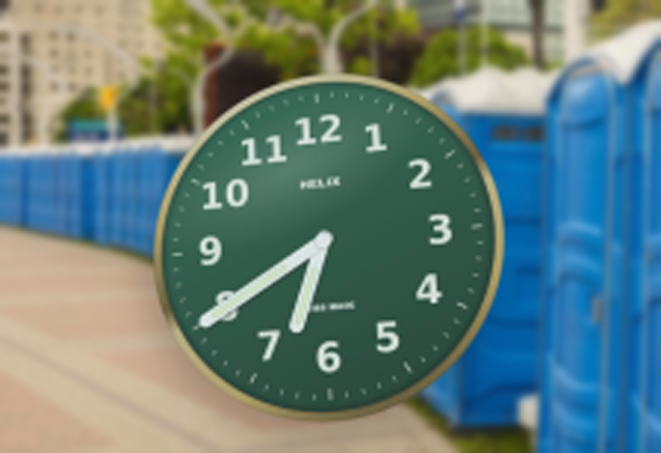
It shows {"hour": 6, "minute": 40}
